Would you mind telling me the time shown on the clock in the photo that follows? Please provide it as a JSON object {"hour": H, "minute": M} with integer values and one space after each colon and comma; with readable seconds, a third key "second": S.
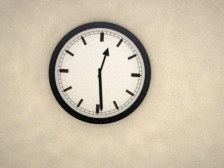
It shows {"hour": 12, "minute": 29}
